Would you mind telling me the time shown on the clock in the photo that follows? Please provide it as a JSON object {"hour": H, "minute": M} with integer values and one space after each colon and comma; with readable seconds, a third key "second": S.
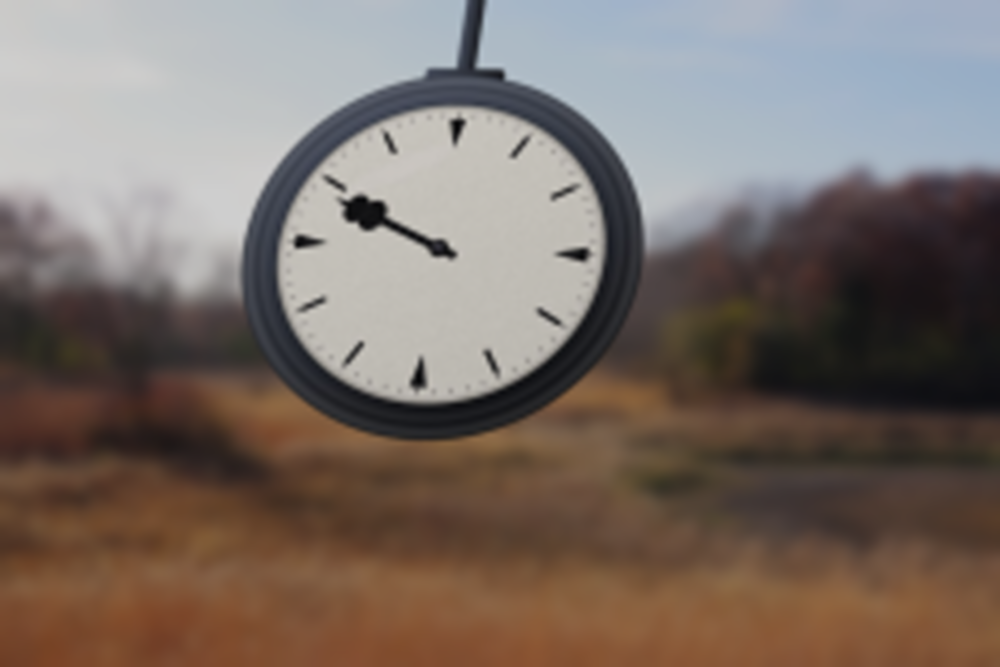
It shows {"hour": 9, "minute": 49}
